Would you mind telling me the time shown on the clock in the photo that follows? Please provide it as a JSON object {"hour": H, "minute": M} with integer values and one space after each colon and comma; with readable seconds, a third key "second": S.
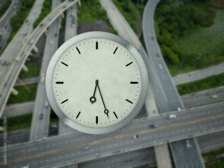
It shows {"hour": 6, "minute": 27}
